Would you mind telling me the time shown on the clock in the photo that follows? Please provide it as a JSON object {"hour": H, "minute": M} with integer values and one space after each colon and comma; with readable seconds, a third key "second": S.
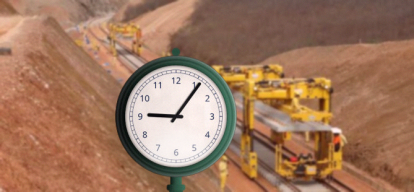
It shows {"hour": 9, "minute": 6}
